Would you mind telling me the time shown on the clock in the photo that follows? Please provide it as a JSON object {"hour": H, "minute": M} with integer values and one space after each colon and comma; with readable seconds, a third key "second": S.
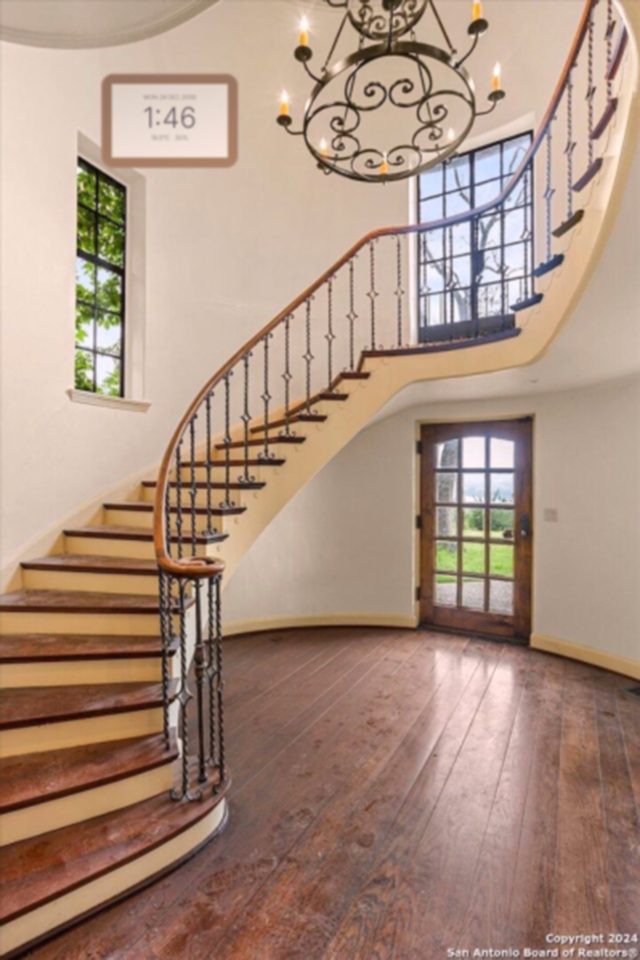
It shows {"hour": 1, "minute": 46}
